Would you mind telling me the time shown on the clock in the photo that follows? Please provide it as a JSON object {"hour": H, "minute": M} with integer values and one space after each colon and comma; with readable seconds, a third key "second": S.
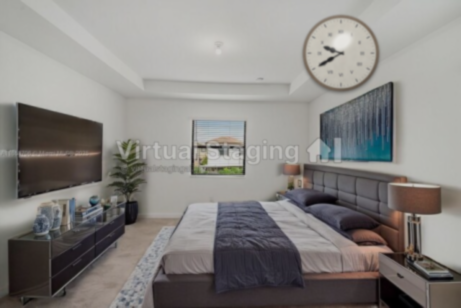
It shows {"hour": 9, "minute": 40}
